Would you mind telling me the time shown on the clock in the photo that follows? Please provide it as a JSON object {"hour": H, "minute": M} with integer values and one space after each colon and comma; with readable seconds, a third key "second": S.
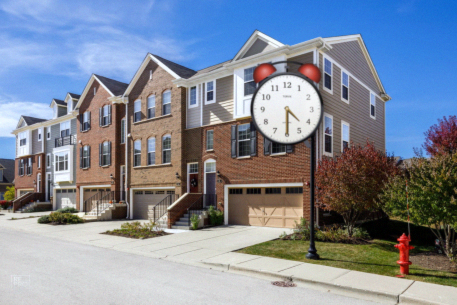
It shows {"hour": 4, "minute": 30}
